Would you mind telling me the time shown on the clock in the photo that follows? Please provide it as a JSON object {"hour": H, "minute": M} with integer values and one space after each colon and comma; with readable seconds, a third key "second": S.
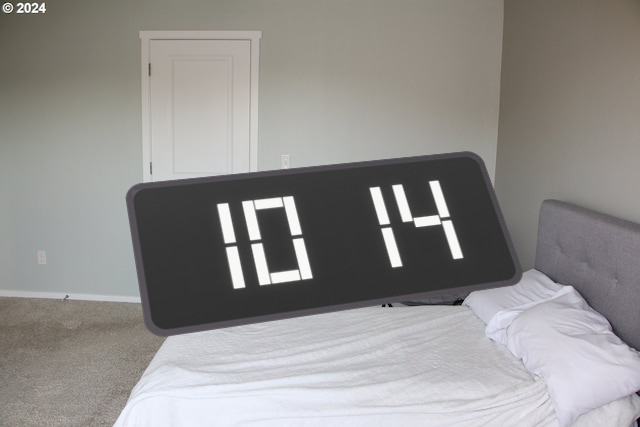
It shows {"hour": 10, "minute": 14}
